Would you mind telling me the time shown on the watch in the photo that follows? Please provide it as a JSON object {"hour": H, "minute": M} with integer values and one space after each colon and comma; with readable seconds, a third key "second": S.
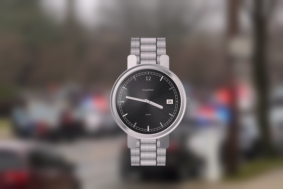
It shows {"hour": 3, "minute": 47}
